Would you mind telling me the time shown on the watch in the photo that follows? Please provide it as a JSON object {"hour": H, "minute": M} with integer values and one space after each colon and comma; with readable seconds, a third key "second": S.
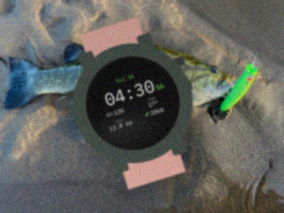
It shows {"hour": 4, "minute": 30}
